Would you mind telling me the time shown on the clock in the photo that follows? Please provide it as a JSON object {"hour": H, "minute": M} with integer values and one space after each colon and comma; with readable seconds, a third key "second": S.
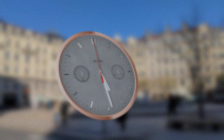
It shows {"hour": 5, "minute": 29}
